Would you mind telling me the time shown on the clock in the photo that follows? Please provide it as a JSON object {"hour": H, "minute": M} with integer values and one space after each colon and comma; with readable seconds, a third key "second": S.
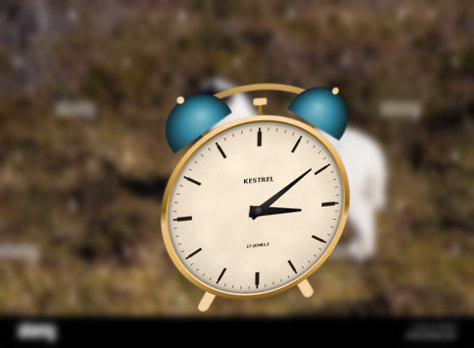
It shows {"hour": 3, "minute": 9}
